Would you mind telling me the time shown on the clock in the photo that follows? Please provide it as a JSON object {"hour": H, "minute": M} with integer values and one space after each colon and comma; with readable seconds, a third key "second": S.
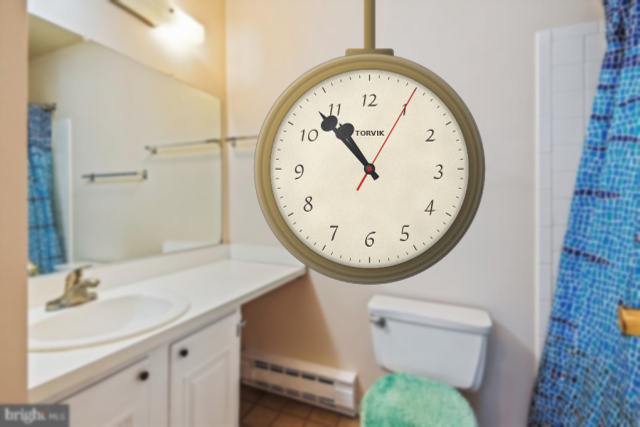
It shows {"hour": 10, "minute": 53, "second": 5}
